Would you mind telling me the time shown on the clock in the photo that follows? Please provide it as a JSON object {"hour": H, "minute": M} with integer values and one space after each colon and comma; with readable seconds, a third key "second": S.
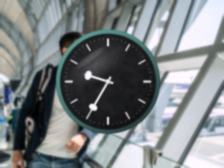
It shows {"hour": 9, "minute": 35}
